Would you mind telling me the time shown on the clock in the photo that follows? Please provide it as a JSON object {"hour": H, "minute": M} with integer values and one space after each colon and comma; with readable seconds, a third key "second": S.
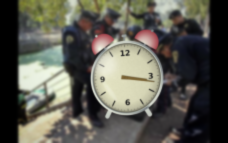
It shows {"hour": 3, "minute": 17}
